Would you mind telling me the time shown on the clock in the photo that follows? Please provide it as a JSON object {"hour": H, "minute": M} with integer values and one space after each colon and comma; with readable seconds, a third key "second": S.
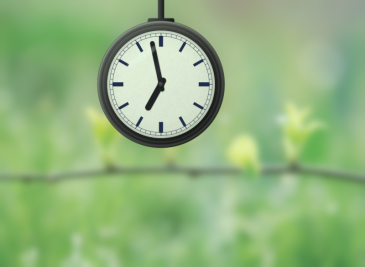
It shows {"hour": 6, "minute": 58}
